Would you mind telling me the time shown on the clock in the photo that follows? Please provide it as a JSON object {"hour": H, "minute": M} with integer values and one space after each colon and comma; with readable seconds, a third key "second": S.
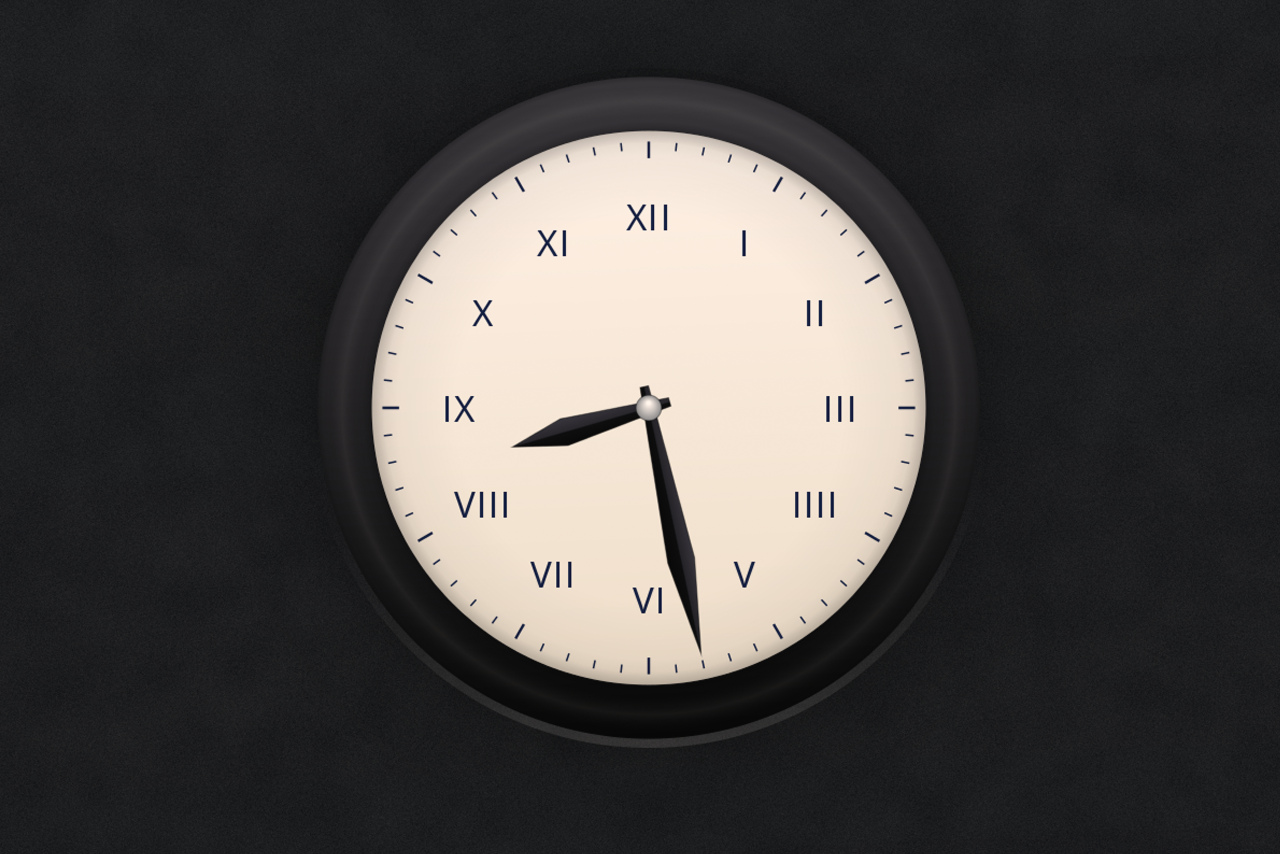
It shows {"hour": 8, "minute": 28}
